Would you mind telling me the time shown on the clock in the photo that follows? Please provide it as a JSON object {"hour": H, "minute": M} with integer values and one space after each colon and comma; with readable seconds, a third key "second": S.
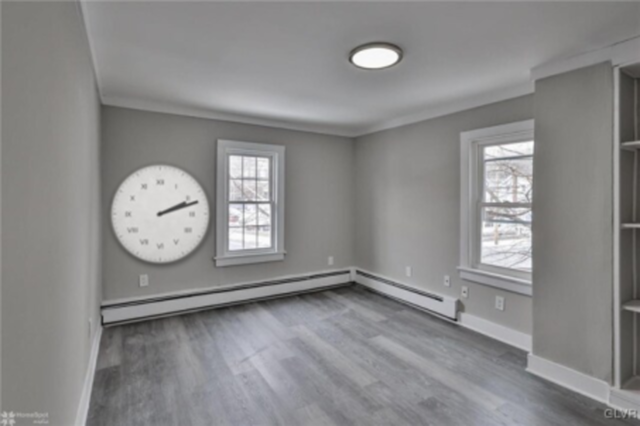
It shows {"hour": 2, "minute": 12}
